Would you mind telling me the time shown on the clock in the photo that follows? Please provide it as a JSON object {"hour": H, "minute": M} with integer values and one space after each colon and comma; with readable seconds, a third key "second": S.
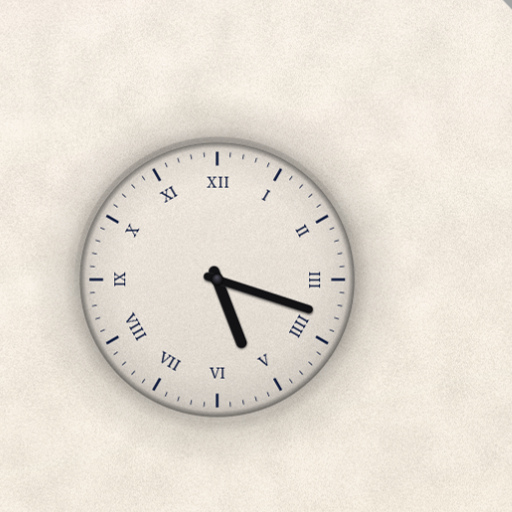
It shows {"hour": 5, "minute": 18}
